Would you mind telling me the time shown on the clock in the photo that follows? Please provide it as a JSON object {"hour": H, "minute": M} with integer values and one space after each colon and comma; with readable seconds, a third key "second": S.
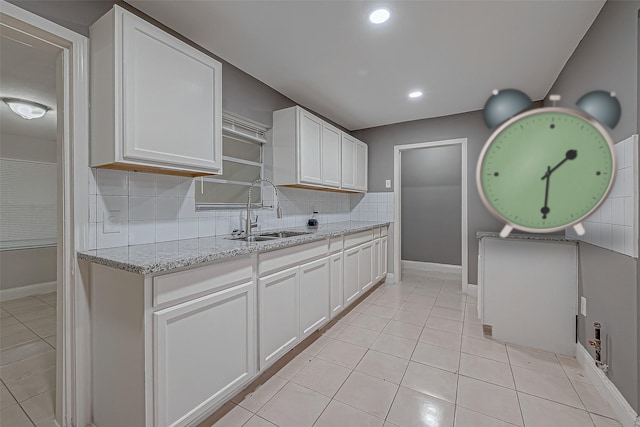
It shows {"hour": 1, "minute": 30}
